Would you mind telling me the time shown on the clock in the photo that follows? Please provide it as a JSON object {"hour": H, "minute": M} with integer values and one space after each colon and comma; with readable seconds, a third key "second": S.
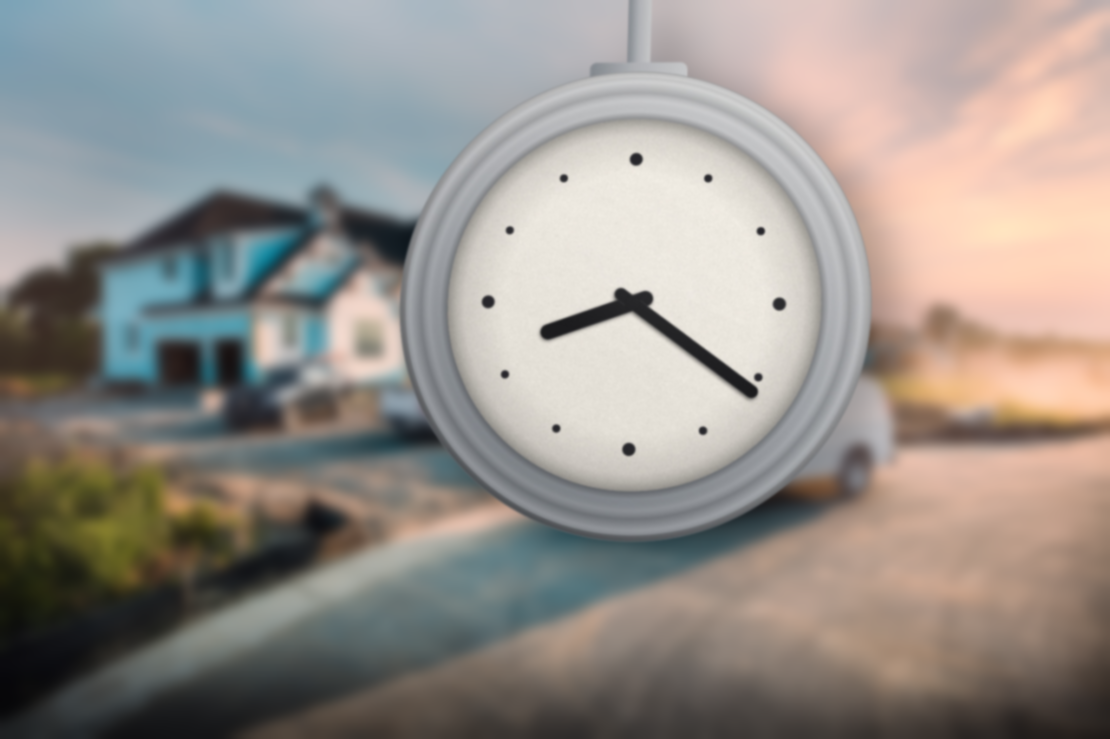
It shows {"hour": 8, "minute": 21}
